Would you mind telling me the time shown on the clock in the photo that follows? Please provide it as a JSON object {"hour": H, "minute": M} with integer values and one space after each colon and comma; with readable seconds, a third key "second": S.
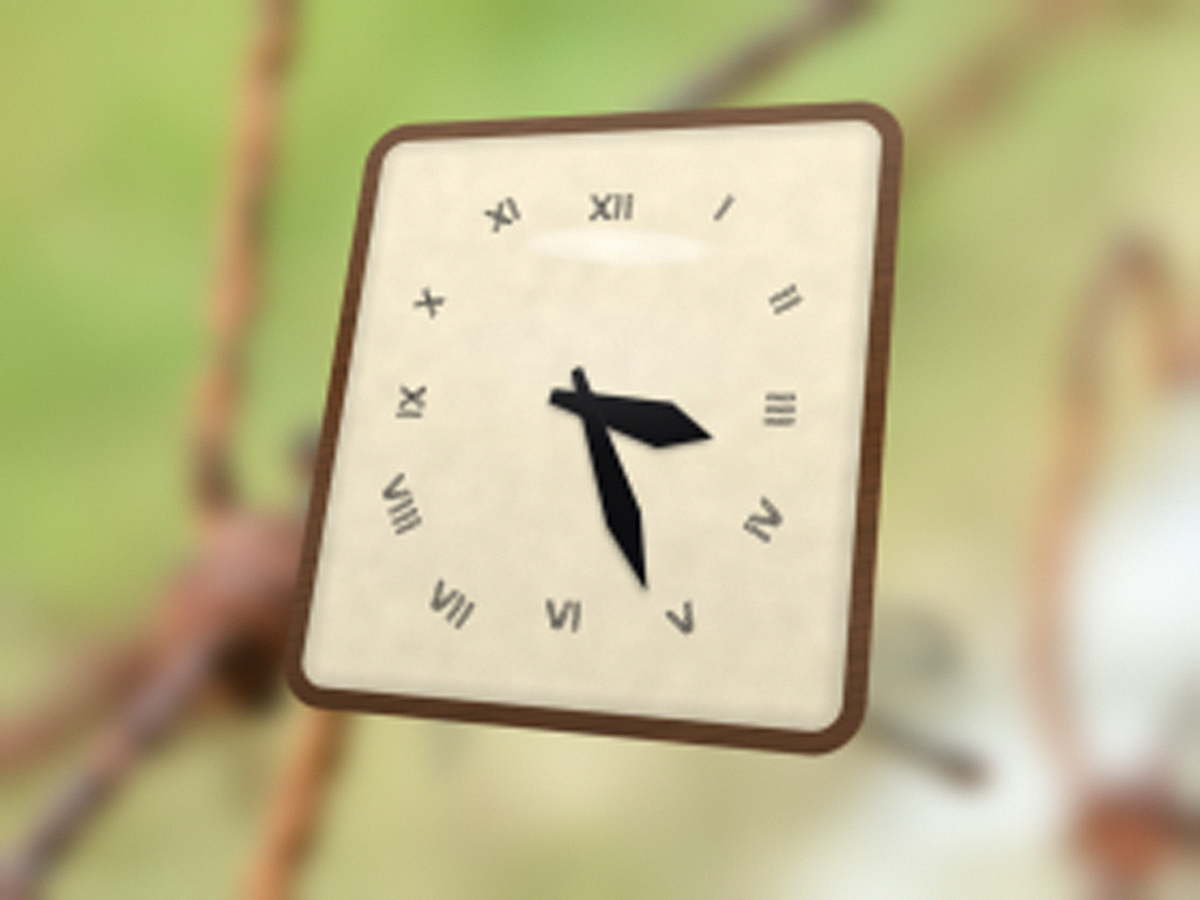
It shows {"hour": 3, "minute": 26}
